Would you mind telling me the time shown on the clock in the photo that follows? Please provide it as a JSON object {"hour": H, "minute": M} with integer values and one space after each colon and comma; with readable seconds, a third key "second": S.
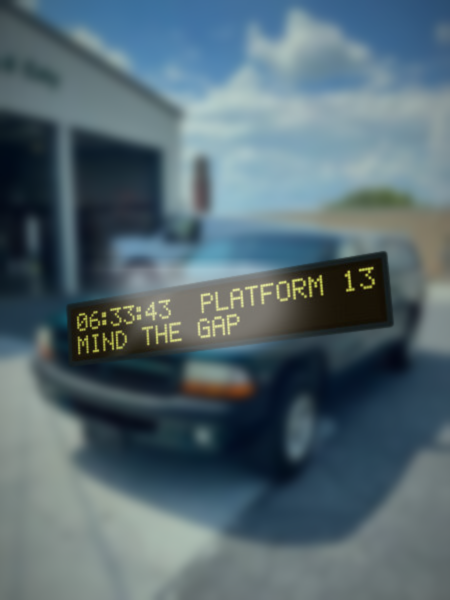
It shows {"hour": 6, "minute": 33, "second": 43}
